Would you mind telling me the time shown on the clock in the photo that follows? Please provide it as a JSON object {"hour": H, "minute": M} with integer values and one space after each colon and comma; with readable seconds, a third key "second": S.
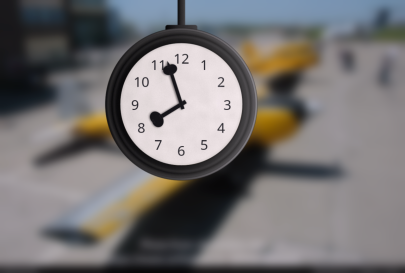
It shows {"hour": 7, "minute": 57}
